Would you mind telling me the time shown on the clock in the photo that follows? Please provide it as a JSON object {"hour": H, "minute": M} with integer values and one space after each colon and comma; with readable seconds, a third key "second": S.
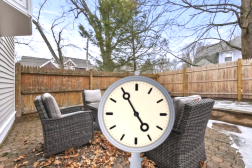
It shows {"hour": 4, "minute": 55}
